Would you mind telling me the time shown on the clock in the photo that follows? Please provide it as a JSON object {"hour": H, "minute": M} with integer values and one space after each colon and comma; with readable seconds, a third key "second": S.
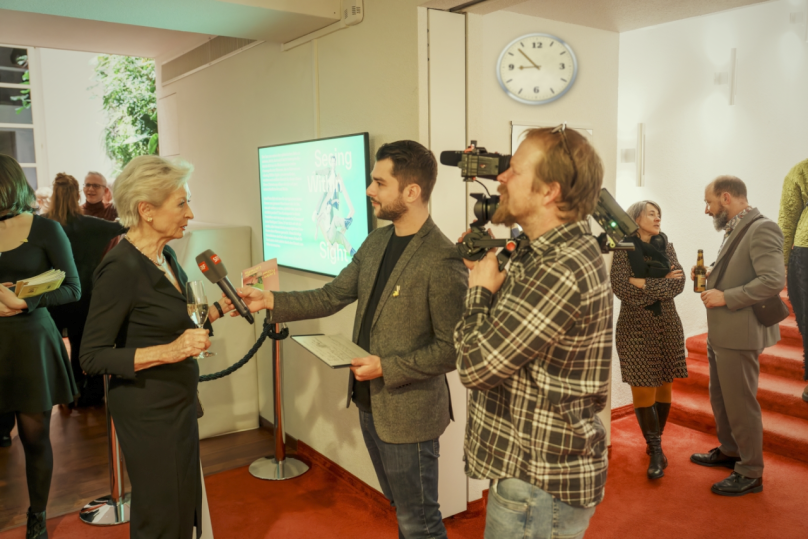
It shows {"hour": 8, "minute": 53}
